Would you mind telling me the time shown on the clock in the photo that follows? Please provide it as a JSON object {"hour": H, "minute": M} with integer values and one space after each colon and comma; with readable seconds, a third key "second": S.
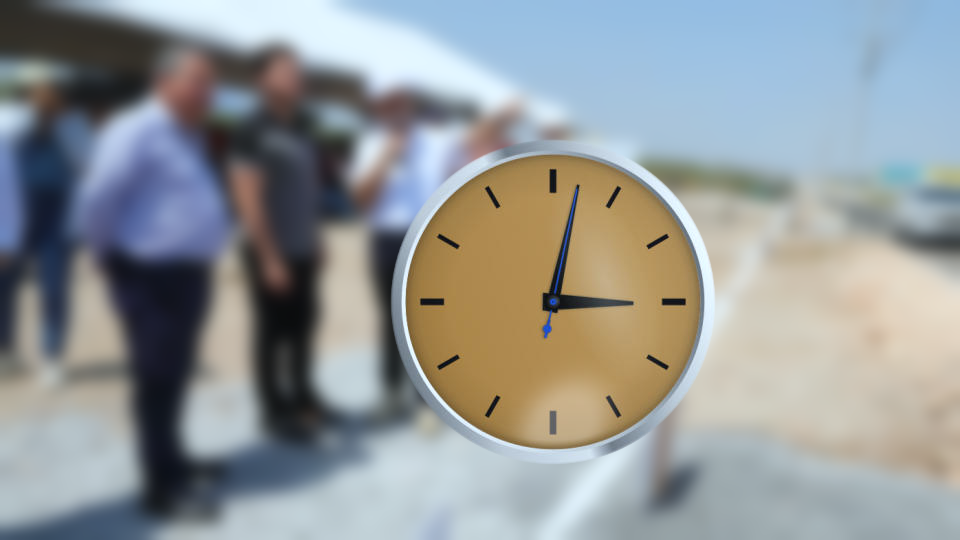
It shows {"hour": 3, "minute": 2, "second": 2}
